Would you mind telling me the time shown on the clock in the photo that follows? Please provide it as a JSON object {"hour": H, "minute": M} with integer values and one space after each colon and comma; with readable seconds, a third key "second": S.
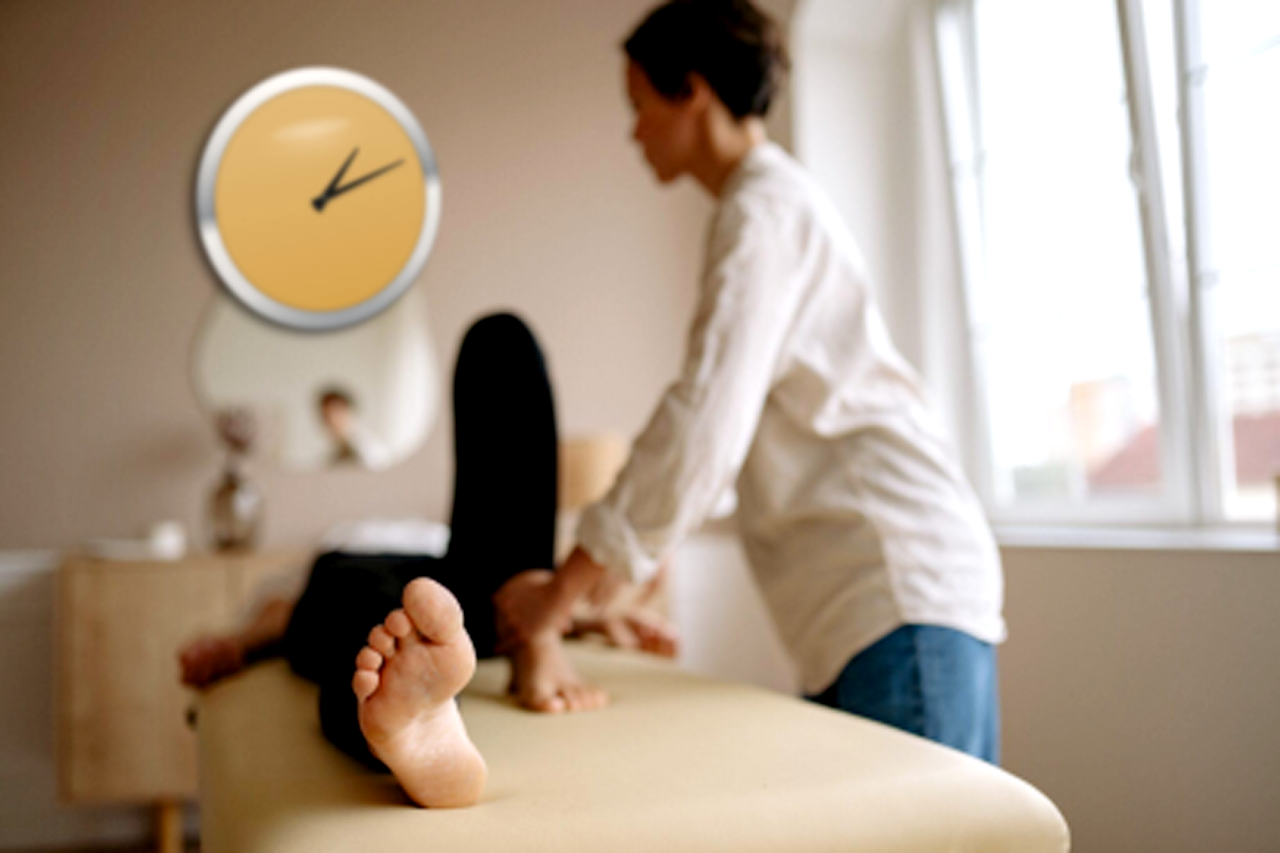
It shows {"hour": 1, "minute": 11}
